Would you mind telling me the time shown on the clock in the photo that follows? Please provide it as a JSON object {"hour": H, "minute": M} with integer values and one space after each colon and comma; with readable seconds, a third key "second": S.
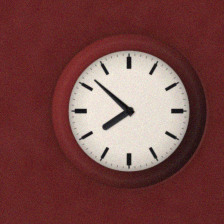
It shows {"hour": 7, "minute": 52}
